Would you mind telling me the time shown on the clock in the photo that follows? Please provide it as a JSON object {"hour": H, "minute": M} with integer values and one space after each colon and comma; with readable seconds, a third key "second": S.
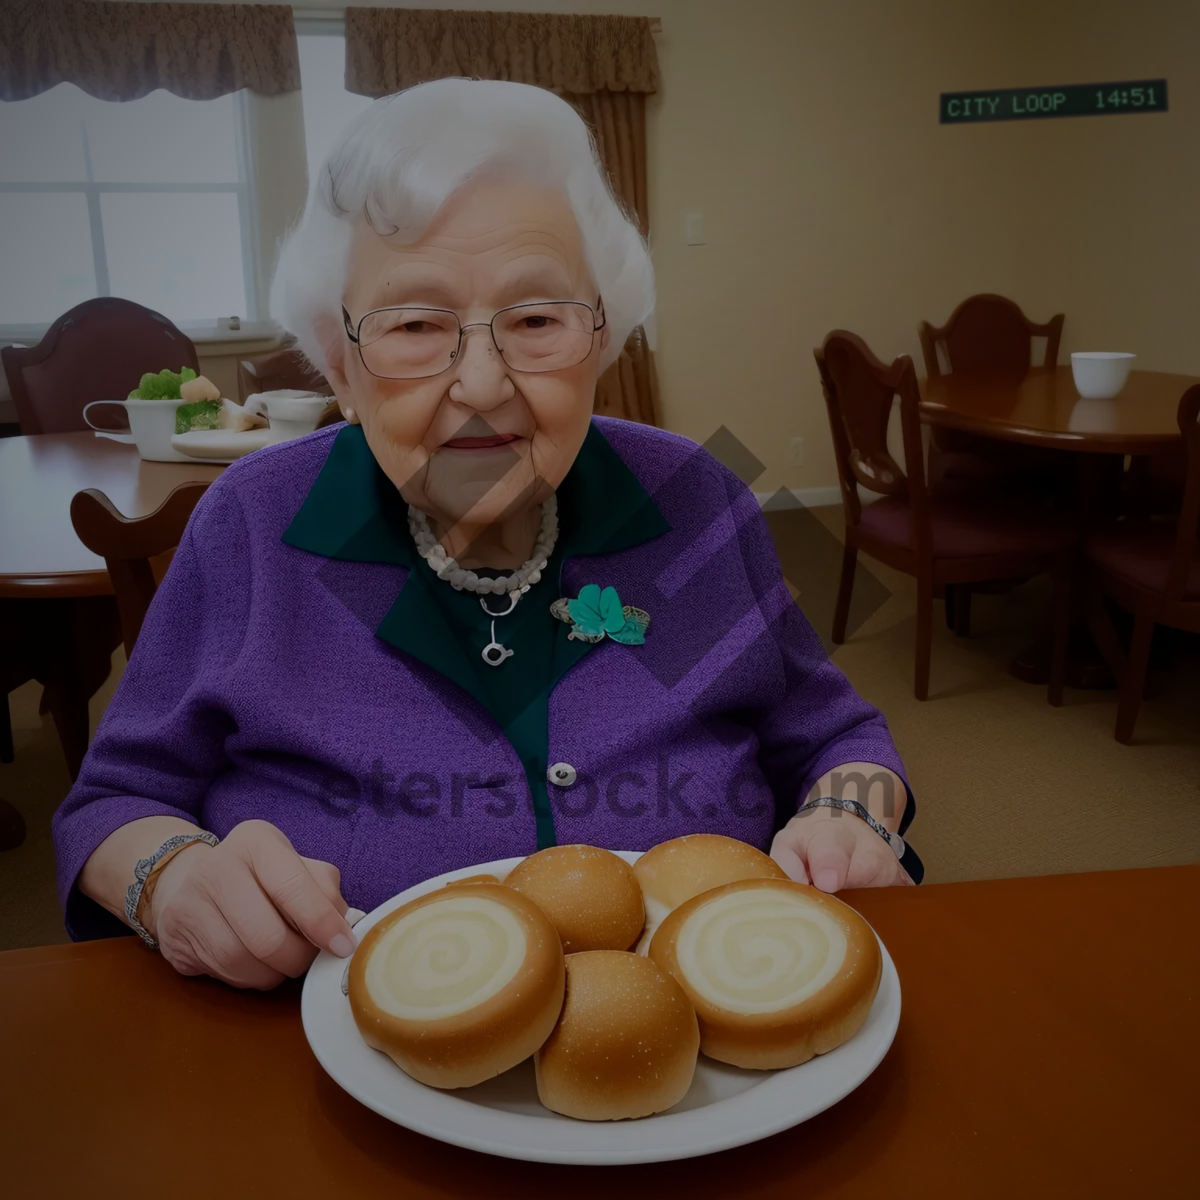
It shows {"hour": 14, "minute": 51}
